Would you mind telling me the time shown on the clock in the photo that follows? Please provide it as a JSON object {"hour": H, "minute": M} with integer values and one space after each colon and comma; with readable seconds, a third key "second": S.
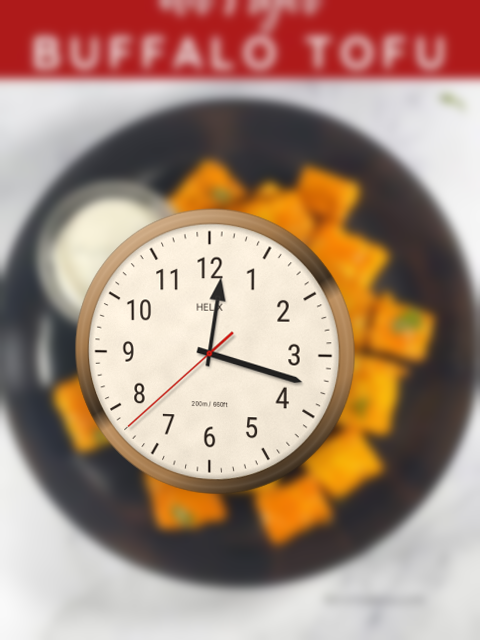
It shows {"hour": 12, "minute": 17, "second": 38}
